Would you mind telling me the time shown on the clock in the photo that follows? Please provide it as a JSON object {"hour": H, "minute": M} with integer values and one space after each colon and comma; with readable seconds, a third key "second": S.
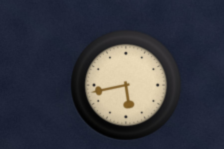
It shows {"hour": 5, "minute": 43}
